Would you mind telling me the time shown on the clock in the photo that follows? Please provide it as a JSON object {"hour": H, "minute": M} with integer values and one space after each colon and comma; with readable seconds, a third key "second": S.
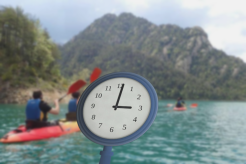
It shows {"hour": 3, "minute": 1}
